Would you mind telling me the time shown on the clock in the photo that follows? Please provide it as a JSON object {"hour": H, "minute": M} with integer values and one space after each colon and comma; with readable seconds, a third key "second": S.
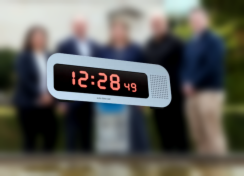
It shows {"hour": 12, "minute": 28, "second": 49}
